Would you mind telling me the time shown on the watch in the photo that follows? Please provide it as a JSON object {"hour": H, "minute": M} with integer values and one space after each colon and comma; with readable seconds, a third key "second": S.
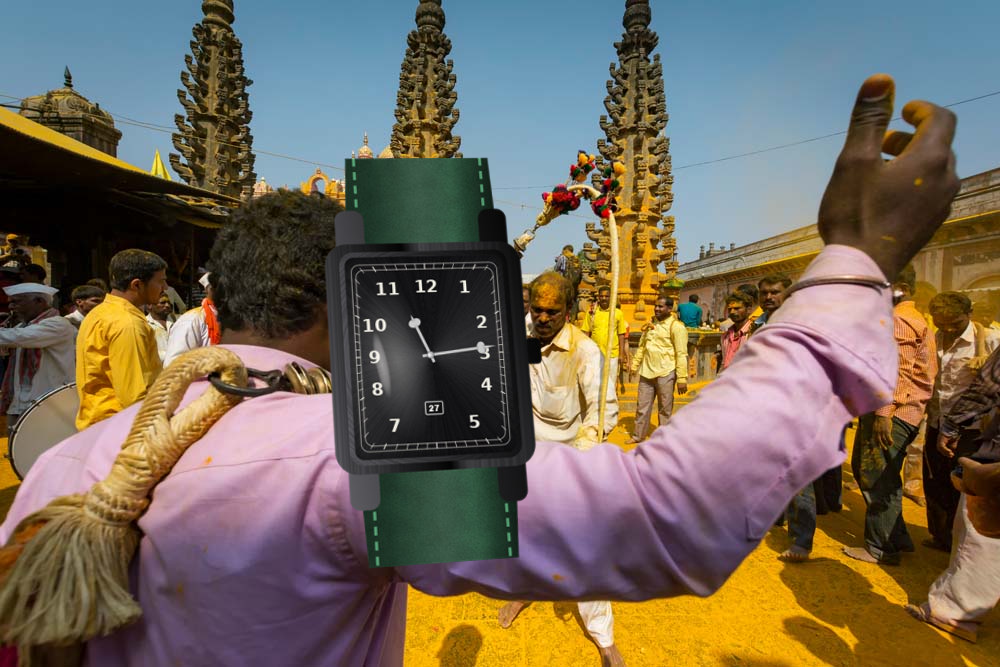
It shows {"hour": 11, "minute": 14}
